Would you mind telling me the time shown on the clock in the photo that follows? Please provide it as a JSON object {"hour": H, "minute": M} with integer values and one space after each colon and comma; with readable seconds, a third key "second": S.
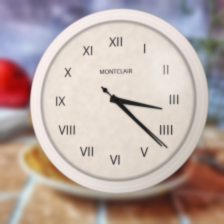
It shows {"hour": 3, "minute": 22, "second": 22}
